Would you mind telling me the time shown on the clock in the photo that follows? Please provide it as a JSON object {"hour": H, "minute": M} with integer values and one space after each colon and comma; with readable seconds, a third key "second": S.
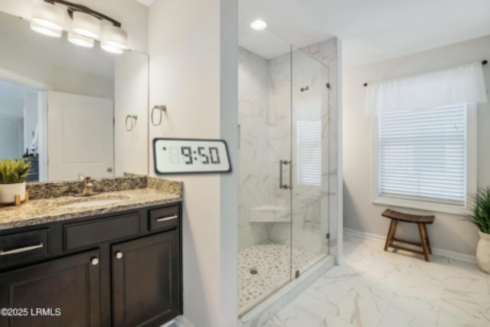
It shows {"hour": 9, "minute": 50}
